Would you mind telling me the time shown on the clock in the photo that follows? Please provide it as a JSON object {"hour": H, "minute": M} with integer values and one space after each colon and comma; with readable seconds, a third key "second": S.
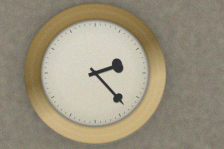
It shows {"hour": 2, "minute": 23}
